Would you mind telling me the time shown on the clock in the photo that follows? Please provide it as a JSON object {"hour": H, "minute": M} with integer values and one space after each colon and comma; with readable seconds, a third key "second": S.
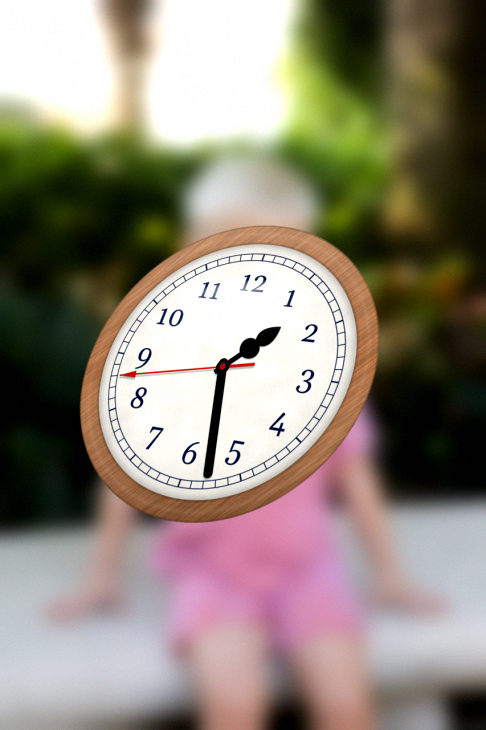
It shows {"hour": 1, "minute": 27, "second": 43}
